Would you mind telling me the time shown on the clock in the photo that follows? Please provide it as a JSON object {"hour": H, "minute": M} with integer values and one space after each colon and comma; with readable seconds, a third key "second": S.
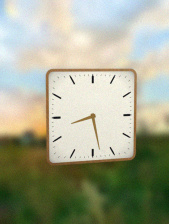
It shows {"hour": 8, "minute": 28}
